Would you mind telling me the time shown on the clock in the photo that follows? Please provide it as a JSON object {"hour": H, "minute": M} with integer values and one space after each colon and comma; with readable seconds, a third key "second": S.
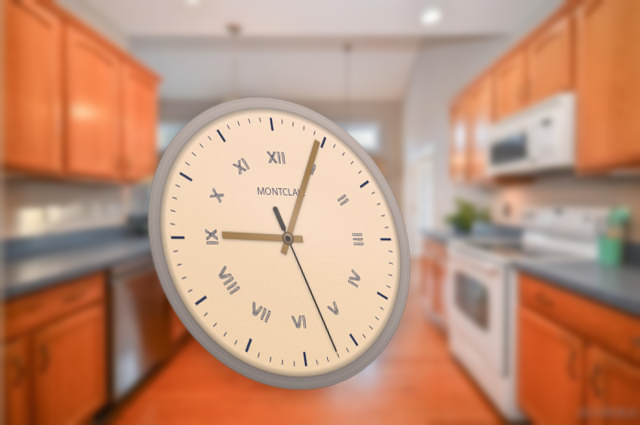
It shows {"hour": 9, "minute": 4, "second": 27}
